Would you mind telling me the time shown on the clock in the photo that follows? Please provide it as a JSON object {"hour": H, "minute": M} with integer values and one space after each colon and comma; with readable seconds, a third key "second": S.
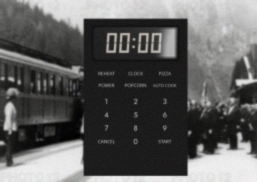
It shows {"hour": 0, "minute": 0}
